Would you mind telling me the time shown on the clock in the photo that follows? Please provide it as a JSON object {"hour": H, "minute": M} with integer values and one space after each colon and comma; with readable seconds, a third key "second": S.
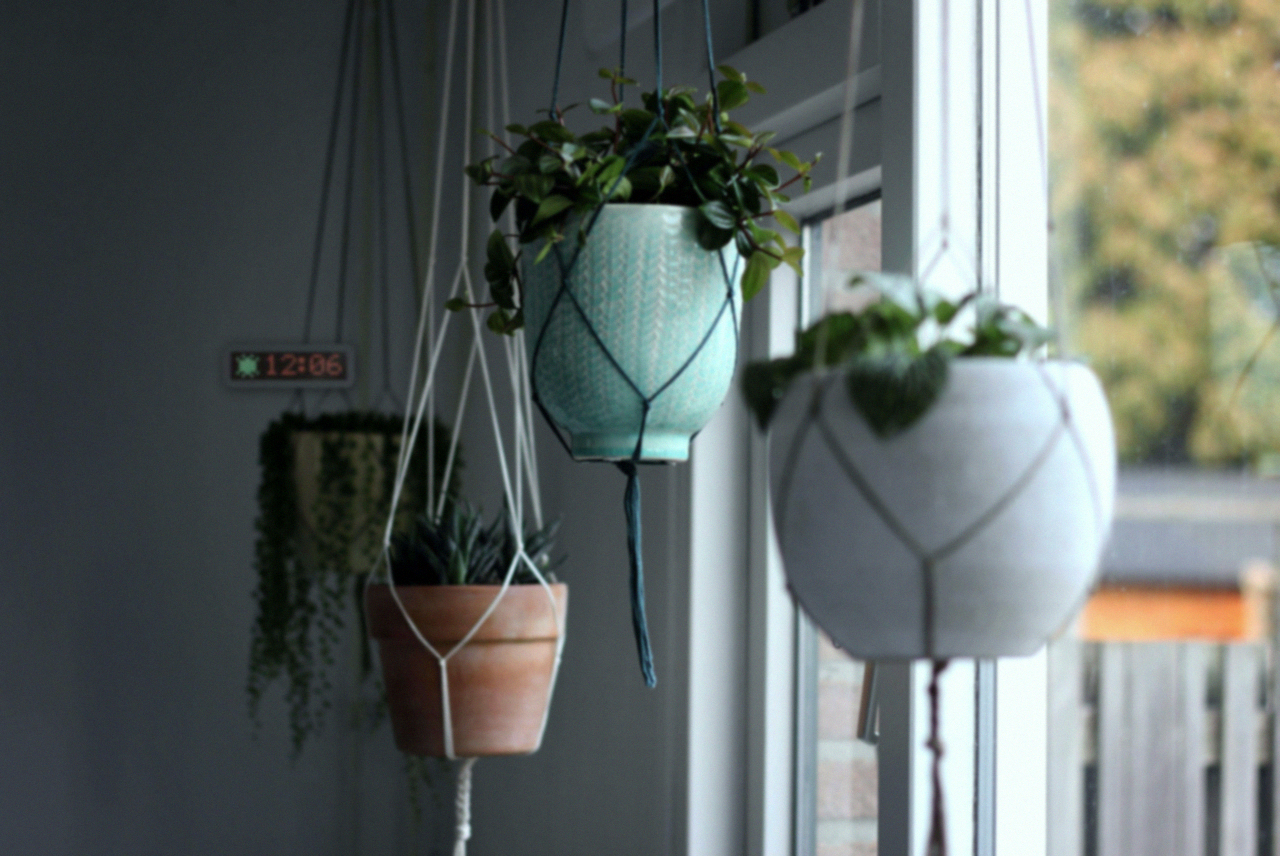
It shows {"hour": 12, "minute": 6}
